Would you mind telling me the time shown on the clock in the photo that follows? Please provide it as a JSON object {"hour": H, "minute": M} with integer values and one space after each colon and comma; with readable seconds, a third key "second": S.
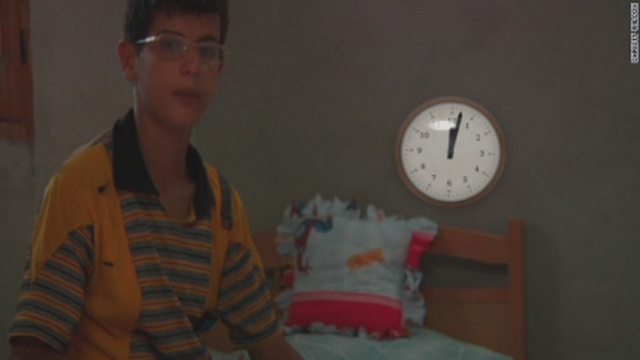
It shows {"hour": 12, "minute": 2}
